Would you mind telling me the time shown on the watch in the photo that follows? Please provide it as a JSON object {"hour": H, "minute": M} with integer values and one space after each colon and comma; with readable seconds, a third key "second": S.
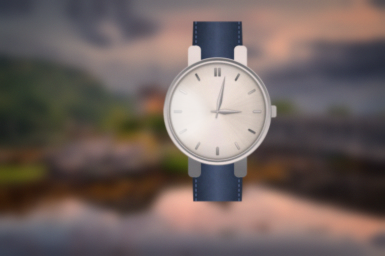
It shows {"hour": 3, "minute": 2}
